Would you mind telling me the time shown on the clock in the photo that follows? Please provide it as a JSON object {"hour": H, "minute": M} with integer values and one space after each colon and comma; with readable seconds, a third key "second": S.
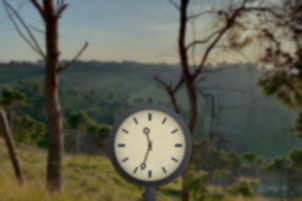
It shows {"hour": 11, "minute": 33}
